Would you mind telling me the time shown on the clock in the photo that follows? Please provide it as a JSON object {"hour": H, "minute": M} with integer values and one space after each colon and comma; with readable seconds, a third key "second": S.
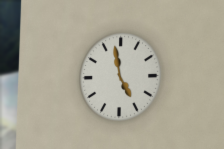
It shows {"hour": 4, "minute": 58}
